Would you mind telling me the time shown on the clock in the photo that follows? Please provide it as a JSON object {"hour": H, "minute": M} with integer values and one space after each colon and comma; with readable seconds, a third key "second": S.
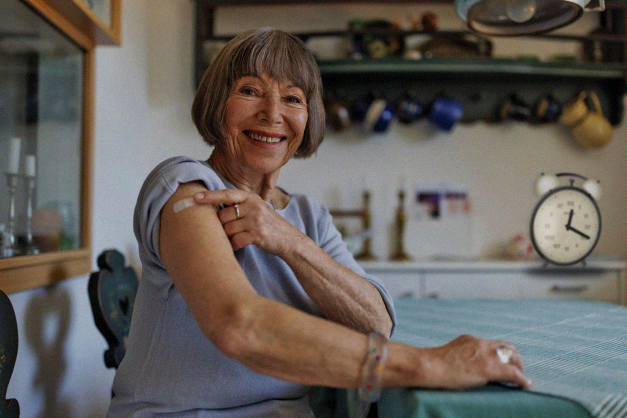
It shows {"hour": 12, "minute": 19}
